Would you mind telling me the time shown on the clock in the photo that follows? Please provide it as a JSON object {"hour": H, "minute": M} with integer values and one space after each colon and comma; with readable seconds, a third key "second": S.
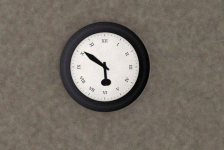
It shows {"hour": 5, "minute": 51}
